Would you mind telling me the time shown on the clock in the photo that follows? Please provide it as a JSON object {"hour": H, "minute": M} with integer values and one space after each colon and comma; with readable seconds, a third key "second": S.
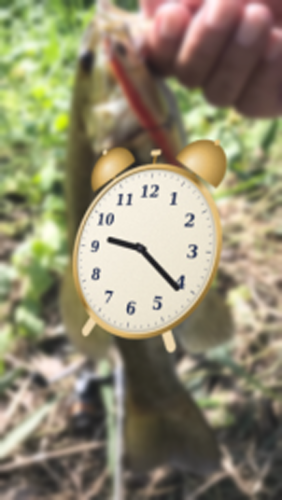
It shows {"hour": 9, "minute": 21}
